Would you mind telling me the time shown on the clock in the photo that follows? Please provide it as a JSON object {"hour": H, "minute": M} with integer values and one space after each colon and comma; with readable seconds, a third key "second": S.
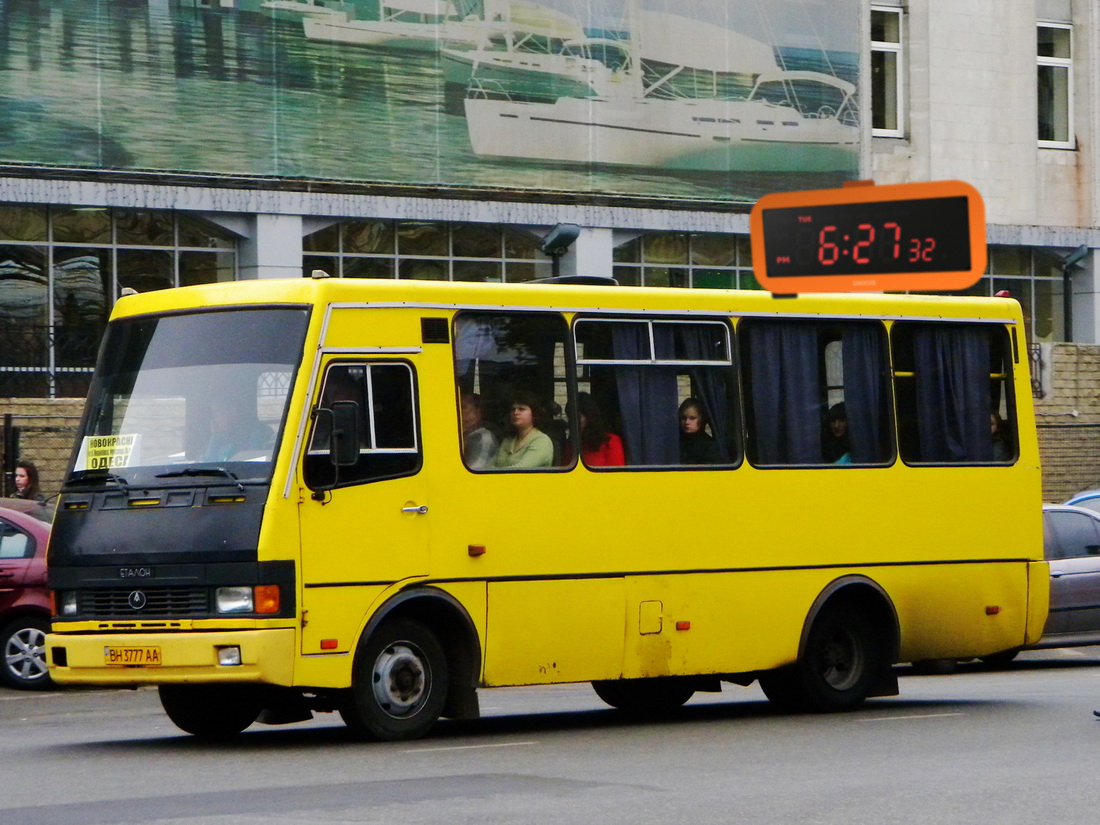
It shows {"hour": 6, "minute": 27, "second": 32}
